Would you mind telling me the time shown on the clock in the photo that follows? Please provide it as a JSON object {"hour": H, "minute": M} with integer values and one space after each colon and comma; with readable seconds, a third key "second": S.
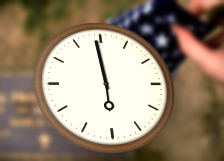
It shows {"hour": 5, "minute": 59}
